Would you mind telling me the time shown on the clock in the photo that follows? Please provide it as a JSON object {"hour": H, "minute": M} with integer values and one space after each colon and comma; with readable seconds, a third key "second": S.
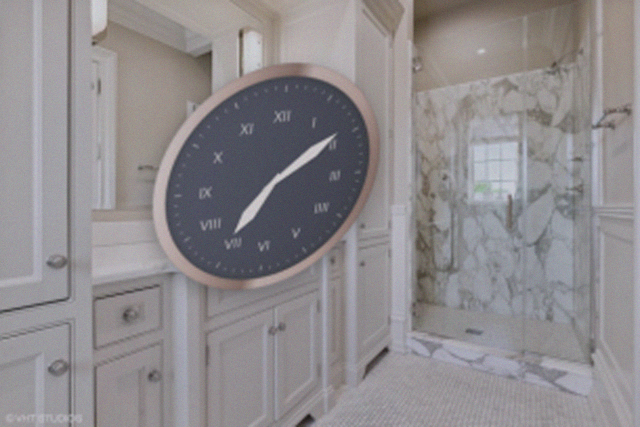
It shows {"hour": 7, "minute": 9}
